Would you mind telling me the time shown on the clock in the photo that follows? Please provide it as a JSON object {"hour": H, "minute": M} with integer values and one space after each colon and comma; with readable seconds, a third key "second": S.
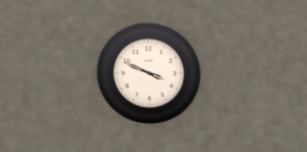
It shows {"hour": 3, "minute": 49}
